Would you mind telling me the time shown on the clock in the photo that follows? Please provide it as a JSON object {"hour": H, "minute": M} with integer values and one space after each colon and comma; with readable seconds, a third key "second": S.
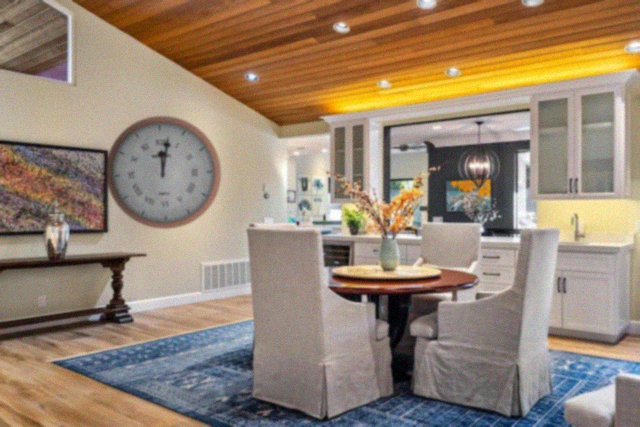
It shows {"hour": 12, "minute": 2}
